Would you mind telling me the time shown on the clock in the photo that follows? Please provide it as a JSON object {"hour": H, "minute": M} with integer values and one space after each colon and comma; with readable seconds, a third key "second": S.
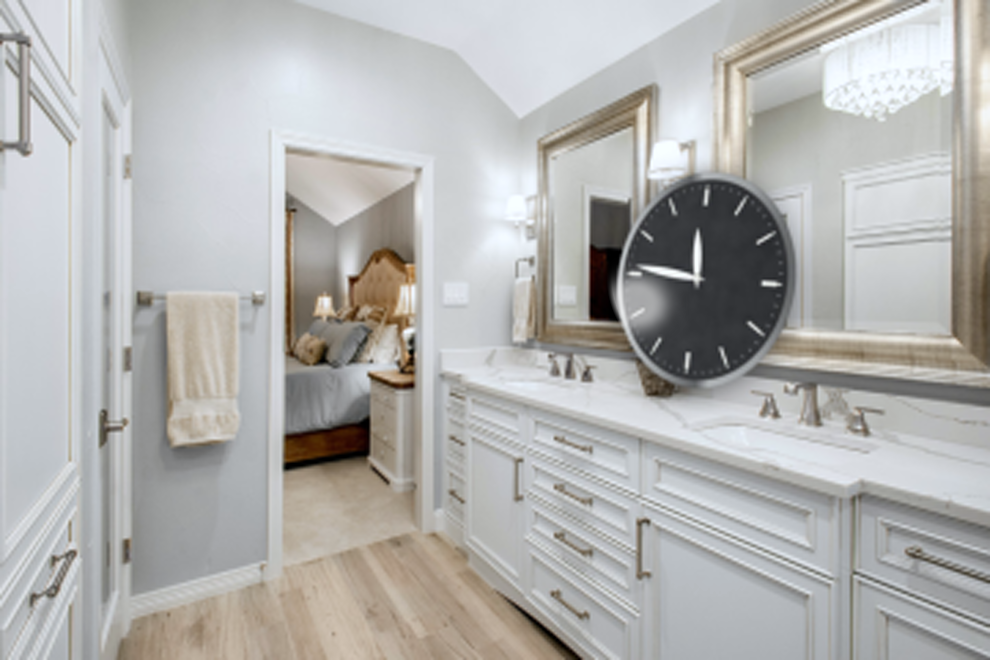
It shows {"hour": 11, "minute": 46}
